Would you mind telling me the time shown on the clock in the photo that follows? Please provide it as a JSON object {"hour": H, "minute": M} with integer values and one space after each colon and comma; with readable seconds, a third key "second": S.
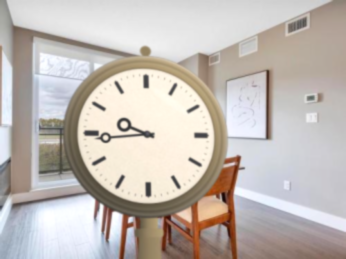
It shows {"hour": 9, "minute": 44}
